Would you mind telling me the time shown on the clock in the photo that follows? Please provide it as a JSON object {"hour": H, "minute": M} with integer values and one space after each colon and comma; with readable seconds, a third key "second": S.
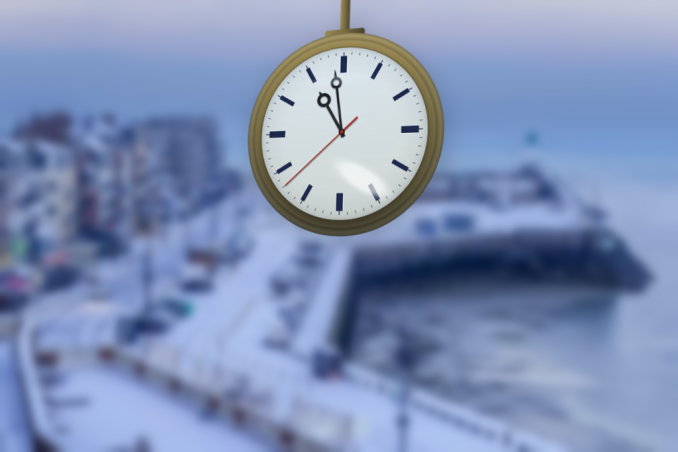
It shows {"hour": 10, "minute": 58, "second": 38}
